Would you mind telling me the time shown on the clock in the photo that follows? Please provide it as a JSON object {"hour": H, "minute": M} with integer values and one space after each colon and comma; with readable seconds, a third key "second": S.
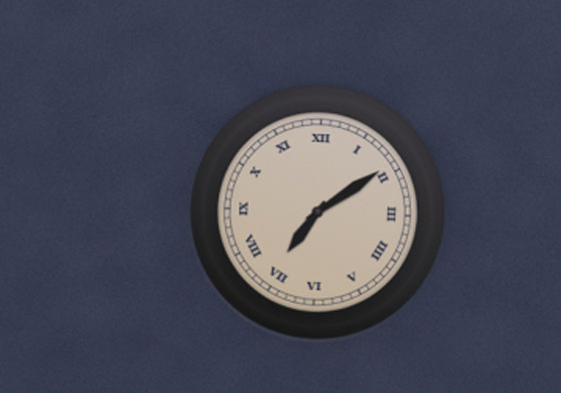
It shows {"hour": 7, "minute": 9}
